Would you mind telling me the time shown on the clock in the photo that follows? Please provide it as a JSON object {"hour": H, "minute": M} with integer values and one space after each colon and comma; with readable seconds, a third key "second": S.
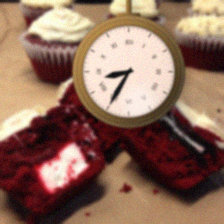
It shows {"hour": 8, "minute": 35}
